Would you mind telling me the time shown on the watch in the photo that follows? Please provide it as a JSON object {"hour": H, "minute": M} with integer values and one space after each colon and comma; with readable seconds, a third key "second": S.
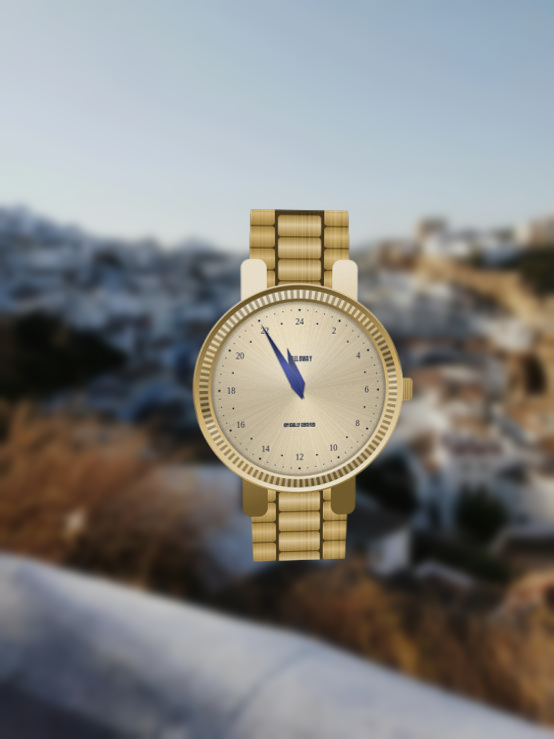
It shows {"hour": 22, "minute": 55}
